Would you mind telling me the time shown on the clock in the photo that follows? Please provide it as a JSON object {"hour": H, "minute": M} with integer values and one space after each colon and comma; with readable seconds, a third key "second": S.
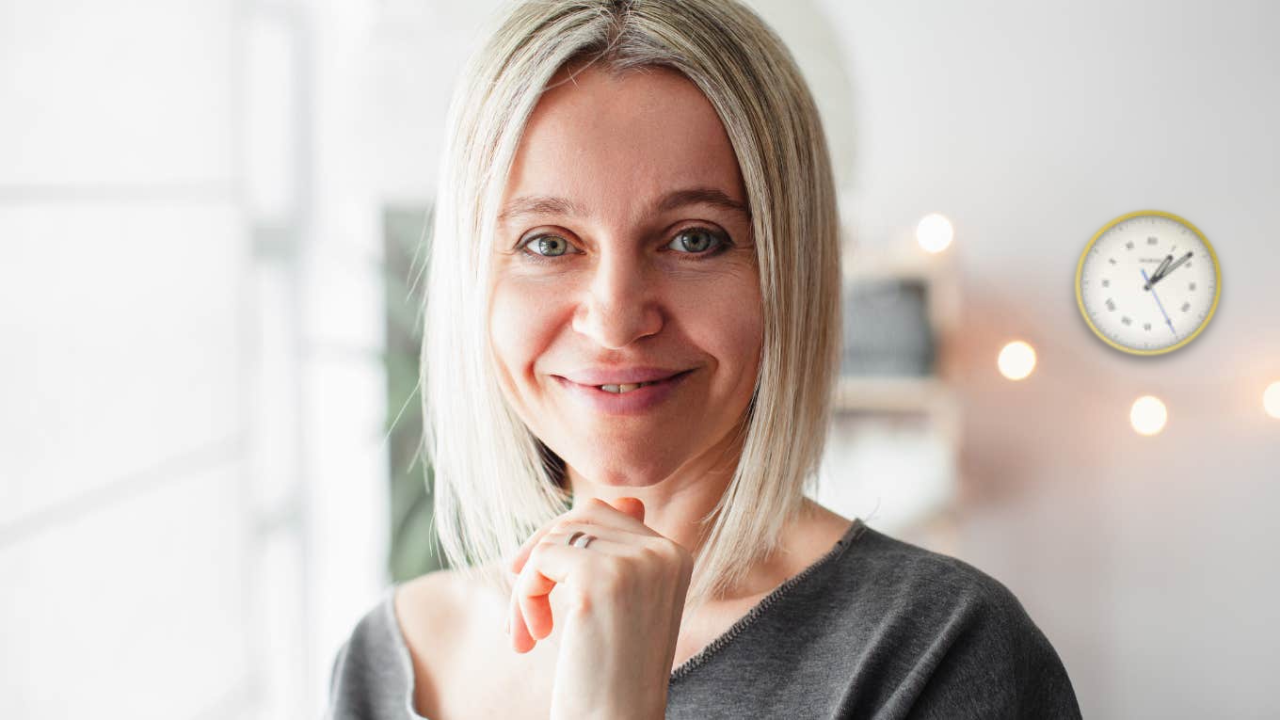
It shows {"hour": 1, "minute": 8, "second": 25}
